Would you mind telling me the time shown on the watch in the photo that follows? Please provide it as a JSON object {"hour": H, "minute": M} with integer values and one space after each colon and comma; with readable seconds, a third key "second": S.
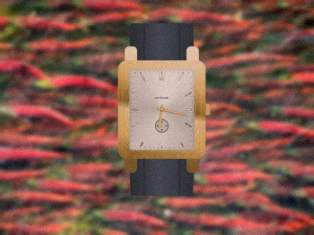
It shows {"hour": 6, "minute": 17}
